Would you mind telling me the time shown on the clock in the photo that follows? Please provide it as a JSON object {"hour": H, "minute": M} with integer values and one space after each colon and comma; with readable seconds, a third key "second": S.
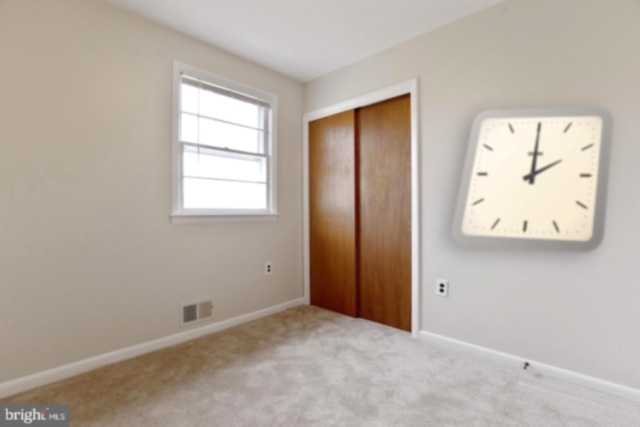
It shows {"hour": 2, "minute": 0}
